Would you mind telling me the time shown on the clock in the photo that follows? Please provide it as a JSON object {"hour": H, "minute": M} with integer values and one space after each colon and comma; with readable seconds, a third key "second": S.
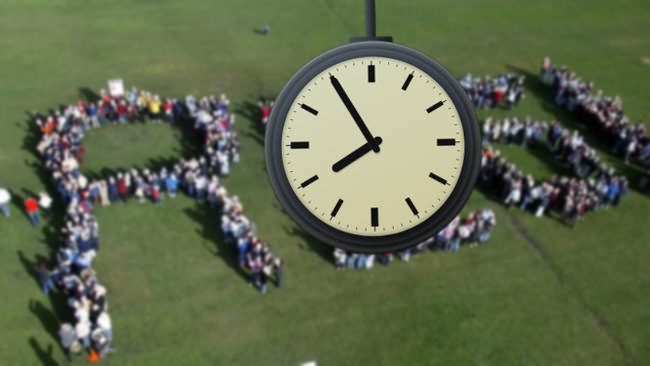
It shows {"hour": 7, "minute": 55}
